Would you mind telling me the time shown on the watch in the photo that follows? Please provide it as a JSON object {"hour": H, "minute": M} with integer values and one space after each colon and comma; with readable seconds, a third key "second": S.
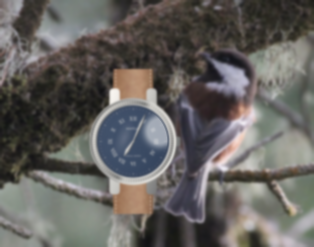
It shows {"hour": 7, "minute": 4}
